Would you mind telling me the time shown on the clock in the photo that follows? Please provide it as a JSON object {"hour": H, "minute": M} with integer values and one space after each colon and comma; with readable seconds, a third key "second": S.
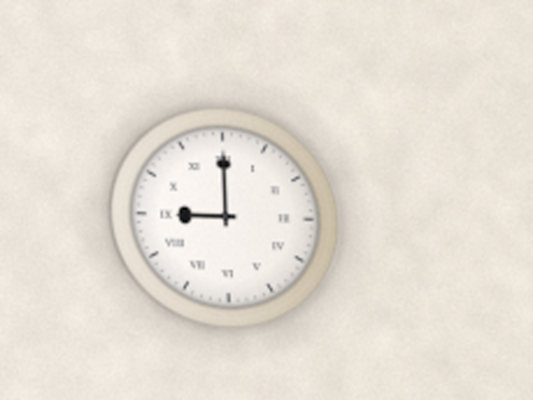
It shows {"hour": 9, "minute": 0}
